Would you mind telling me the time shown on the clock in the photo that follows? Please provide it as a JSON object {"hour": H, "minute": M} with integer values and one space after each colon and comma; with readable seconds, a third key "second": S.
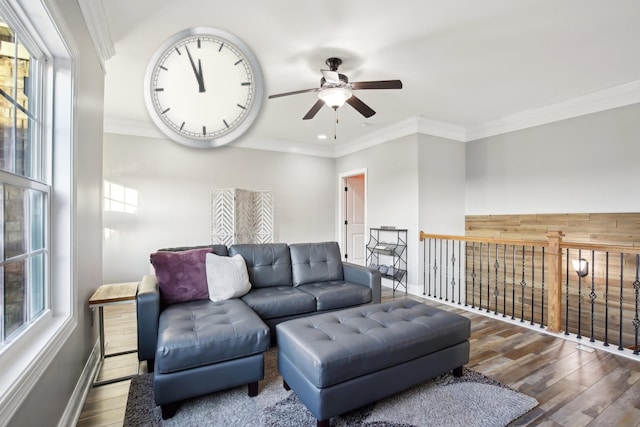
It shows {"hour": 11, "minute": 57}
